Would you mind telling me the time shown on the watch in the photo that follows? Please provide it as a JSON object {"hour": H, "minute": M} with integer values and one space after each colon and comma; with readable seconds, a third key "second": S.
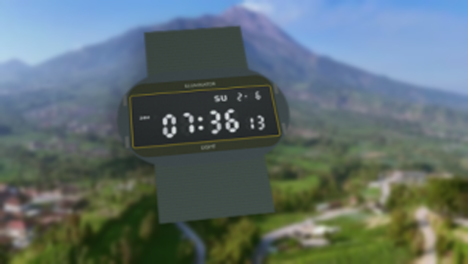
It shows {"hour": 7, "minute": 36, "second": 13}
